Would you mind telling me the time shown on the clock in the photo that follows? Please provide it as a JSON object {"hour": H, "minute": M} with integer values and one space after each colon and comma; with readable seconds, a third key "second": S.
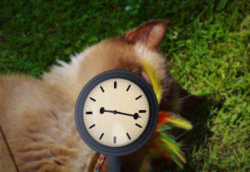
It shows {"hour": 9, "minute": 17}
